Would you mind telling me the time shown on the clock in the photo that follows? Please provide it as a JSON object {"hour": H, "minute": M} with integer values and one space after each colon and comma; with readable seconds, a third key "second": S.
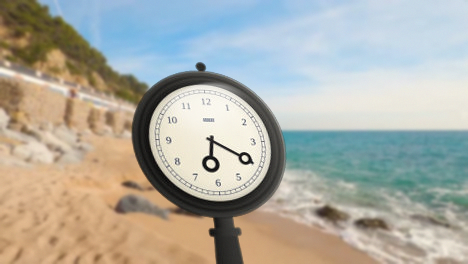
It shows {"hour": 6, "minute": 20}
